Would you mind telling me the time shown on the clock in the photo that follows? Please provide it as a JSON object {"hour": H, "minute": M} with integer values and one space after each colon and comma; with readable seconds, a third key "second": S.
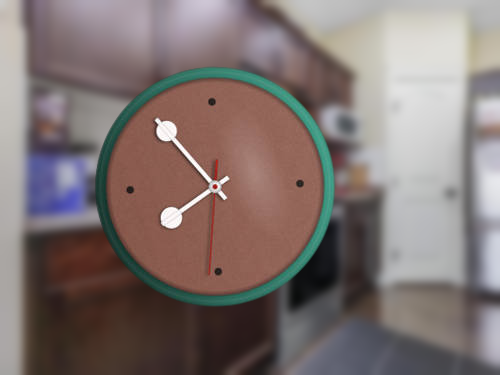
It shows {"hour": 7, "minute": 53, "second": 31}
